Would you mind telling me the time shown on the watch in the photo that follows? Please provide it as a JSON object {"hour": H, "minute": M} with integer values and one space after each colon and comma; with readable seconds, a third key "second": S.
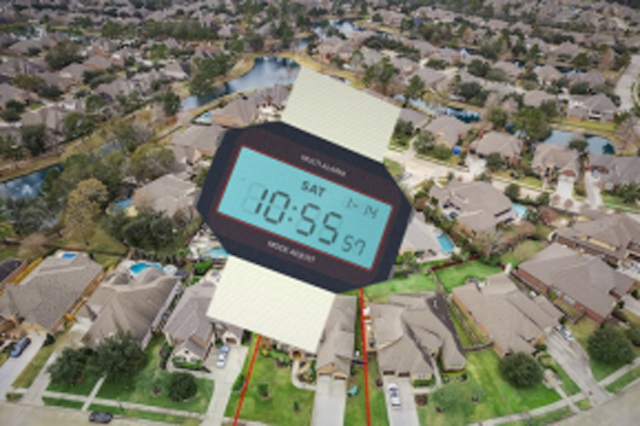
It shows {"hour": 10, "minute": 55, "second": 57}
